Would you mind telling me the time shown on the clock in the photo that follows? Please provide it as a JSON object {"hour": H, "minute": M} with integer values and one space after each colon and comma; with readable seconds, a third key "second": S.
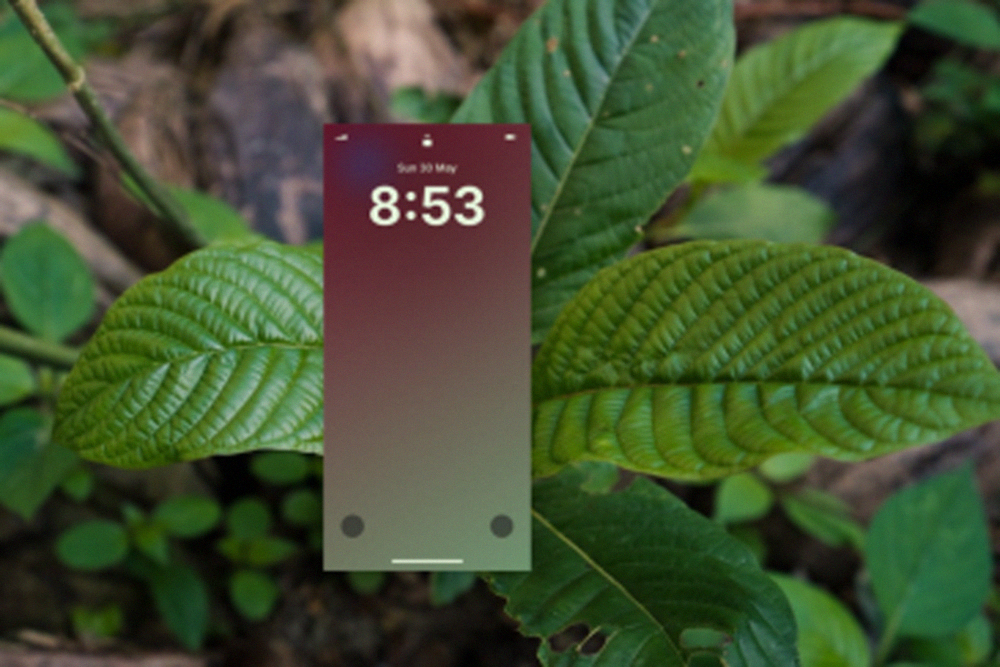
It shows {"hour": 8, "minute": 53}
